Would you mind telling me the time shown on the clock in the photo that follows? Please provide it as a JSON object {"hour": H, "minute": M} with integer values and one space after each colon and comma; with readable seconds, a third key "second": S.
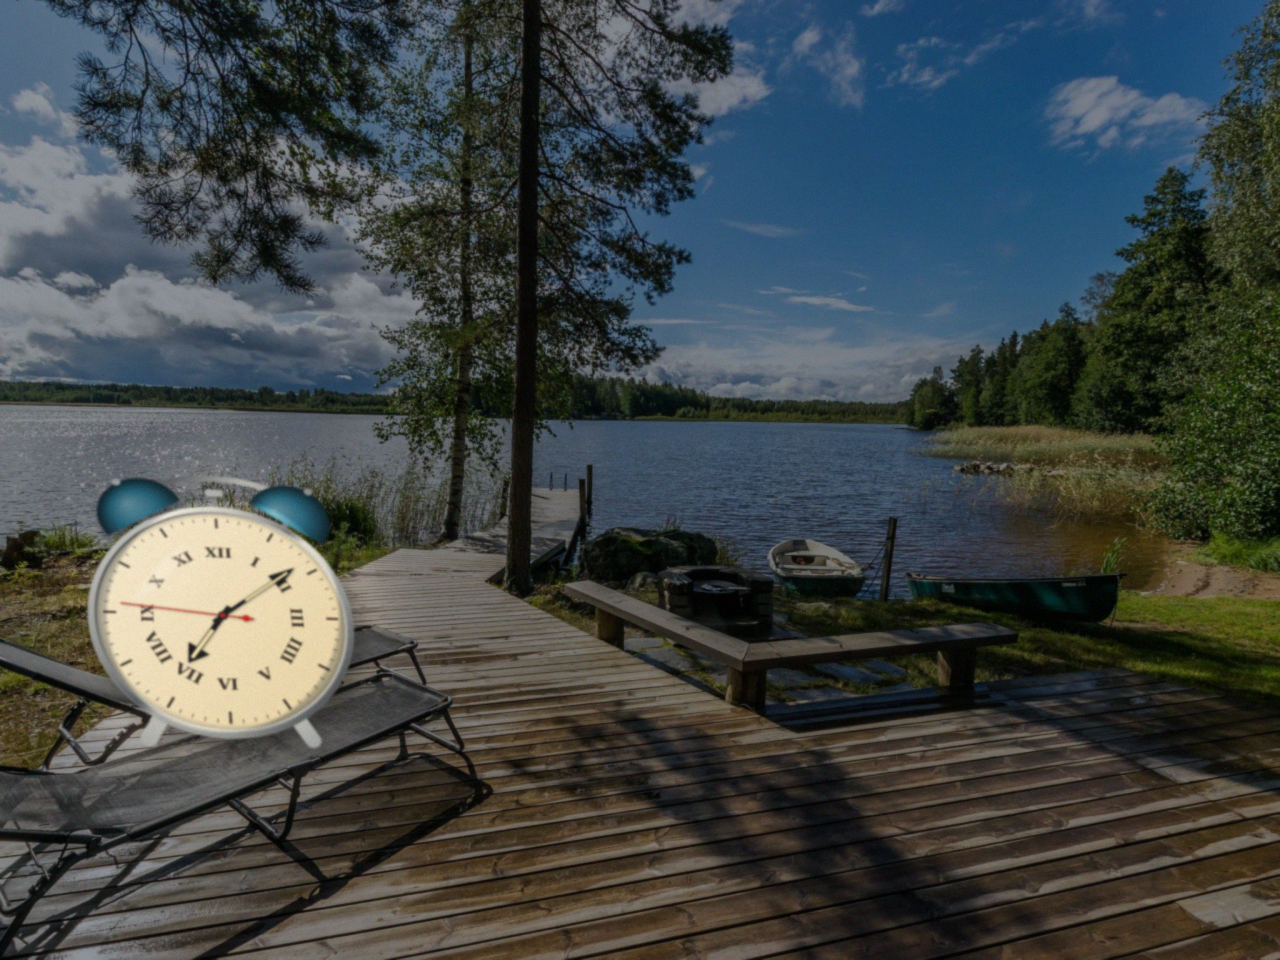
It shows {"hour": 7, "minute": 8, "second": 46}
